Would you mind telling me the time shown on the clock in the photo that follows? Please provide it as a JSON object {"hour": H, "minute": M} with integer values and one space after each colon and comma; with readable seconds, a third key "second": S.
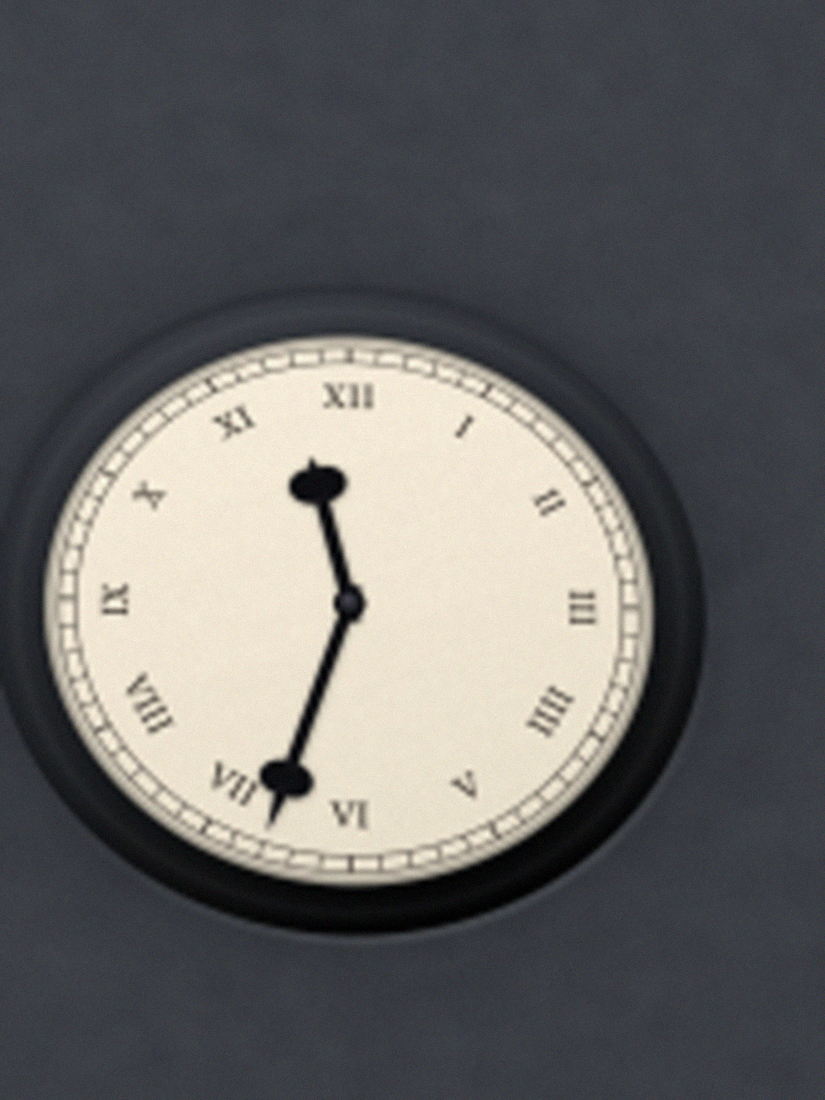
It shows {"hour": 11, "minute": 33}
